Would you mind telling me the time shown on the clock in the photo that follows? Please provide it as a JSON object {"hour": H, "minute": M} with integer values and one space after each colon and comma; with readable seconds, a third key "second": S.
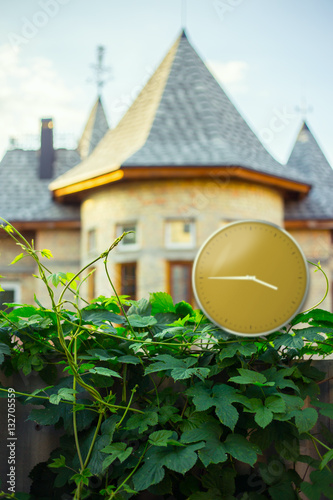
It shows {"hour": 3, "minute": 45}
